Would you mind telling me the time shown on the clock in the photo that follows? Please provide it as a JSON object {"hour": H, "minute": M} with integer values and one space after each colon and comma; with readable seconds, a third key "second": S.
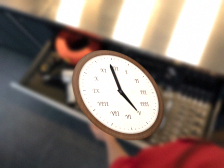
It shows {"hour": 4, "minute": 59}
